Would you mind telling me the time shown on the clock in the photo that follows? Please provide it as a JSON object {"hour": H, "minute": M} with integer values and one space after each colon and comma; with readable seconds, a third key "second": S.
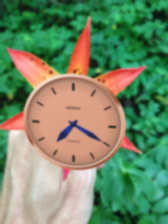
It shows {"hour": 7, "minute": 20}
